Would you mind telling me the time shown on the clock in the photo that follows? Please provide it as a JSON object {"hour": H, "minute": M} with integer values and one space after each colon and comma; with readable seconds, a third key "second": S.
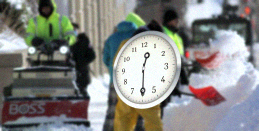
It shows {"hour": 12, "minute": 30}
